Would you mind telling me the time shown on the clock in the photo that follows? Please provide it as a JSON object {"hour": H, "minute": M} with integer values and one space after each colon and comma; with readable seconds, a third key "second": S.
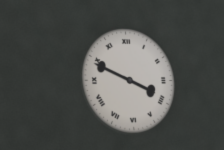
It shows {"hour": 3, "minute": 49}
